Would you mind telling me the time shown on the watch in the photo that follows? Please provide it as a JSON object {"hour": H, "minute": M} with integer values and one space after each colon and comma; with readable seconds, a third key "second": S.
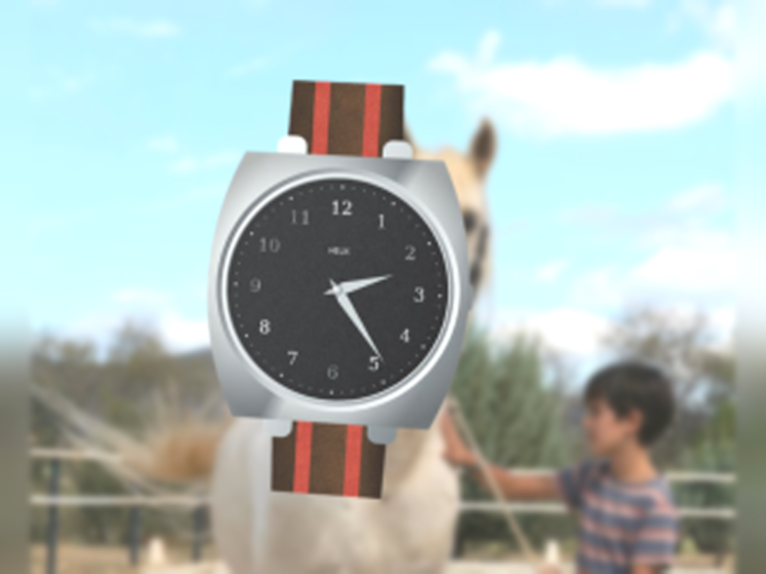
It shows {"hour": 2, "minute": 24}
